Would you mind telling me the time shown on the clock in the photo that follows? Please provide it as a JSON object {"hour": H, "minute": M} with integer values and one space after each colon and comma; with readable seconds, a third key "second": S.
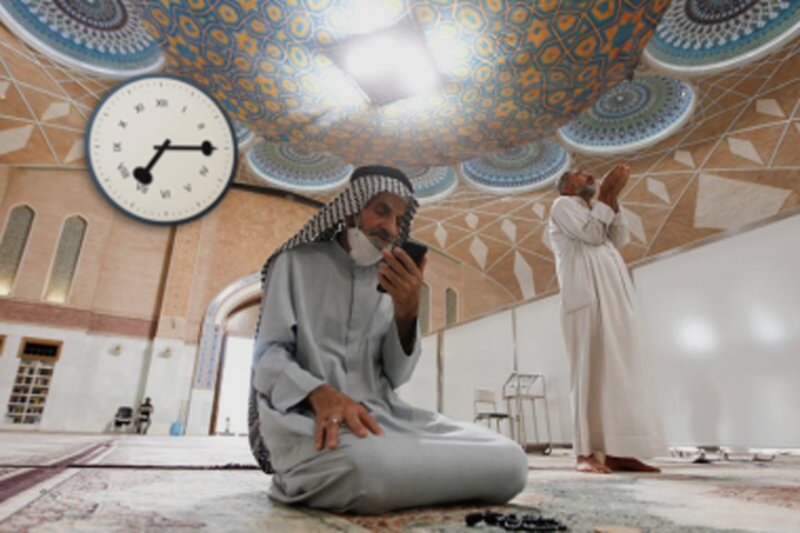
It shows {"hour": 7, "minute": 15}
